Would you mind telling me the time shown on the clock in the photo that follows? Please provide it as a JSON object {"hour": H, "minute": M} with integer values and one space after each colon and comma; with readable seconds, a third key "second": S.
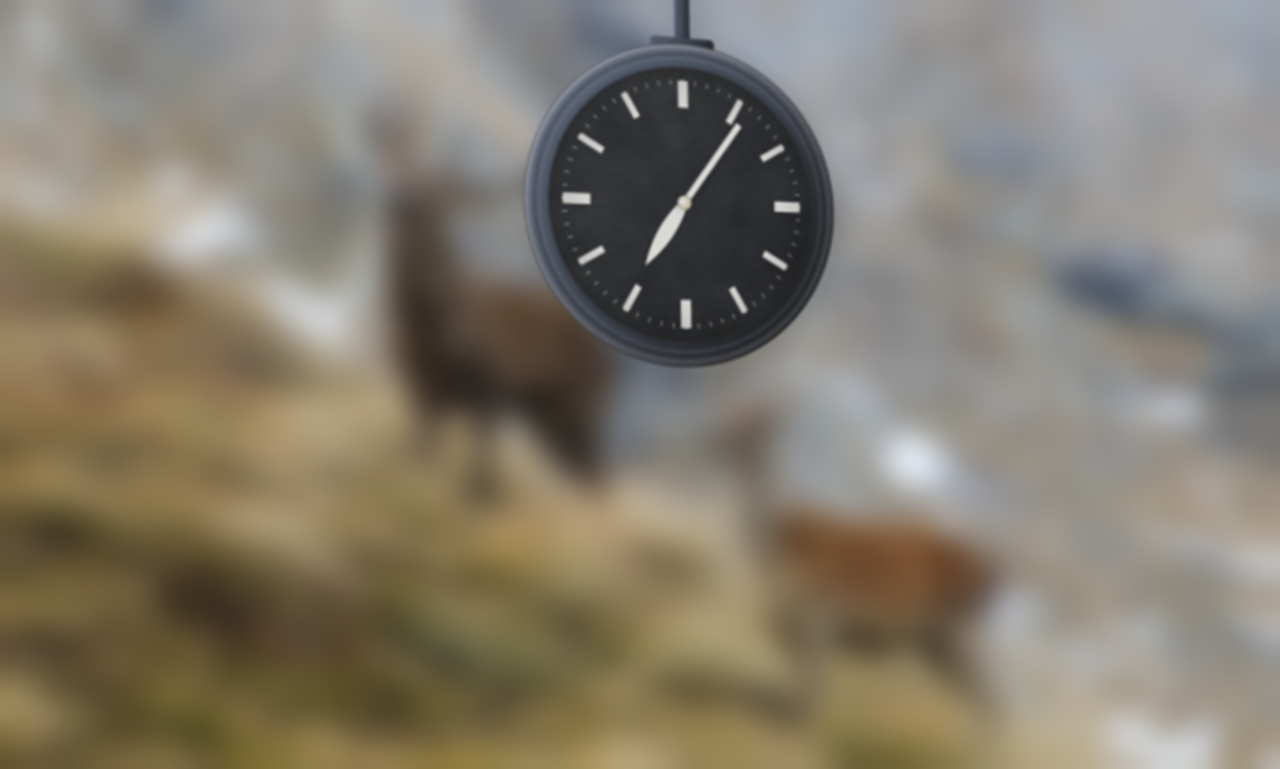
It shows {"hour": 7, "minute": 6}
